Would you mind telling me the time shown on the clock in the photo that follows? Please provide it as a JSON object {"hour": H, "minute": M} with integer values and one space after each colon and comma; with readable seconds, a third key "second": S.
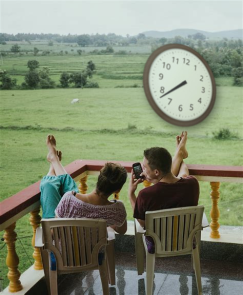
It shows {"hour": 7, "minute": 38}
